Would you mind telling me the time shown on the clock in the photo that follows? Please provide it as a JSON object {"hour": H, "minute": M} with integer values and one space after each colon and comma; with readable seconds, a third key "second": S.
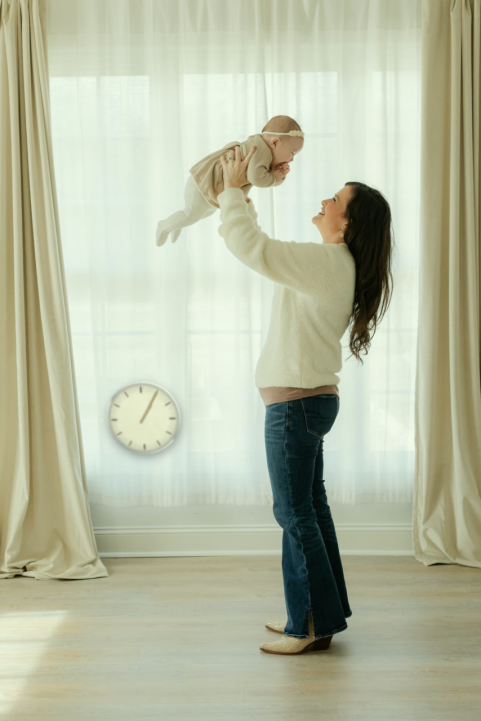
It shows {"hour": 1, "minute": 5}
